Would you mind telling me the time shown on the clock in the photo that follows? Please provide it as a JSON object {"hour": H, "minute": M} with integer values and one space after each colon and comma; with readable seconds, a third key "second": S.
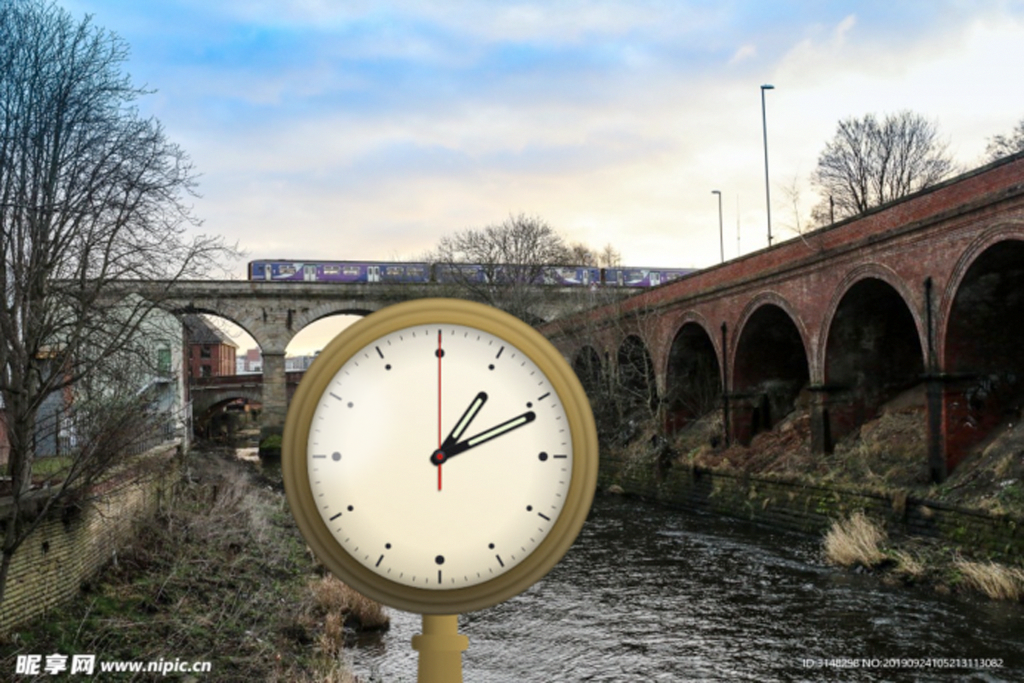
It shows {"hour": 1, "minute": 11, "second": 0}
